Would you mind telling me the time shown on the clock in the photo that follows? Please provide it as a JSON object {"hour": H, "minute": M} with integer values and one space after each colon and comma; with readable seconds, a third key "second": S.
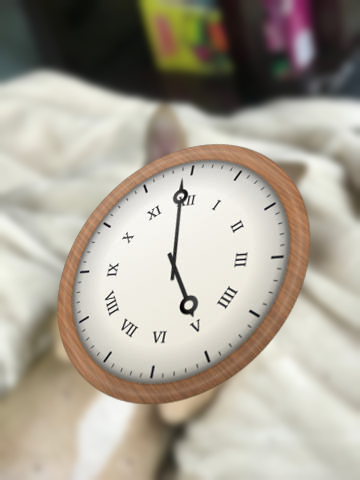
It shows {"hour": 4, "minute": 59}
